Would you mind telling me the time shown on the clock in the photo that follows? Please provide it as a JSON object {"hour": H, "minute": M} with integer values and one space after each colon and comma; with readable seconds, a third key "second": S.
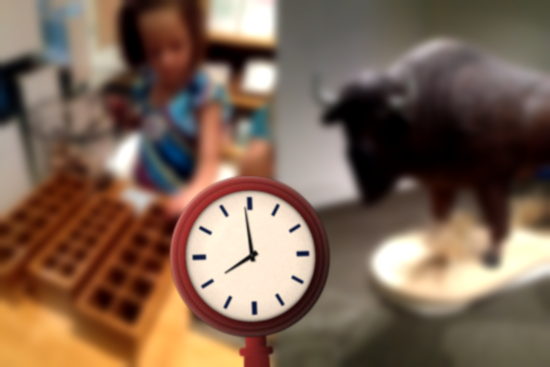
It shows {"hour": 7, "minute": 59}
